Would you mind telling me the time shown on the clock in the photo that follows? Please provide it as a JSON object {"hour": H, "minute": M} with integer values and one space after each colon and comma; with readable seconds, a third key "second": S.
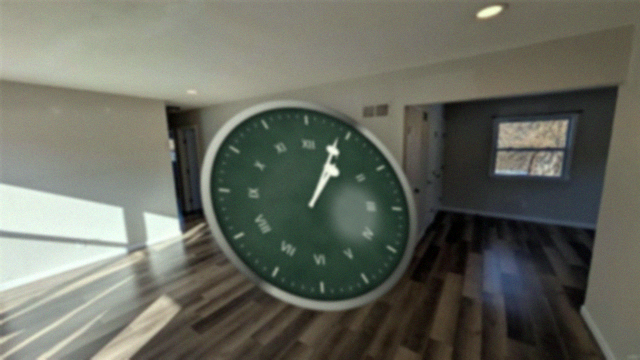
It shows {"hour": 1, "minute": 4}
